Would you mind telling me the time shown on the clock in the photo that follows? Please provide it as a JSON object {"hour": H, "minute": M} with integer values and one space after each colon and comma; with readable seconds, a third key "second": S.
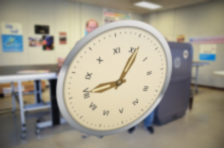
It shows {"hour": 8, "minute": 1}
